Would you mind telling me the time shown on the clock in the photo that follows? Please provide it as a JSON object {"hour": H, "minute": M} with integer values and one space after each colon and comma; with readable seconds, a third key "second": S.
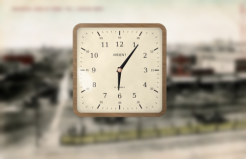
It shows {"hour": 6, "minute": 6}
